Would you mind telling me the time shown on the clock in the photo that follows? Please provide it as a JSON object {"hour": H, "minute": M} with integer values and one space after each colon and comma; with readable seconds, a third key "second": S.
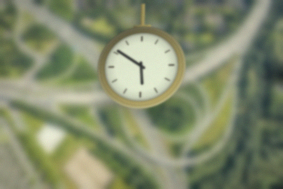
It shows {"hour": 5, "minute": 51}
